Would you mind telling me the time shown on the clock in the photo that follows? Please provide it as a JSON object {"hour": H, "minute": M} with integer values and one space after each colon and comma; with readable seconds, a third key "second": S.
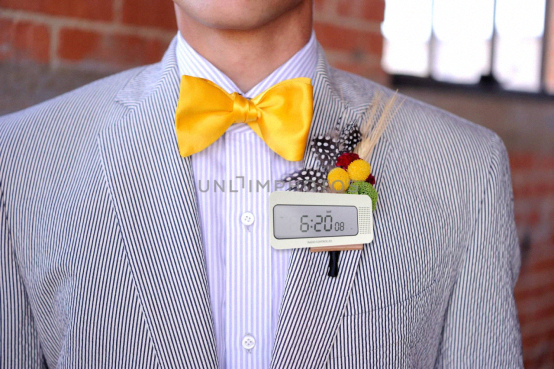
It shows {"hour": 6, "minute": 20, "second": 8}
